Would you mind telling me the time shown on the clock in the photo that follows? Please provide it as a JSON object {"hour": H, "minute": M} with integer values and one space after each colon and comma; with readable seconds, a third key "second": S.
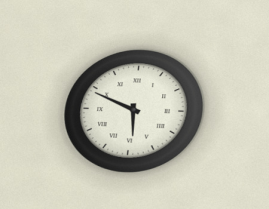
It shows {"hour": 5, "minute": 49}
